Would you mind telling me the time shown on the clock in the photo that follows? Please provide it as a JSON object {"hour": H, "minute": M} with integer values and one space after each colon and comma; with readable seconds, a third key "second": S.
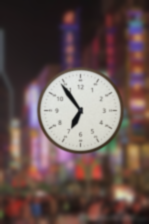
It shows {"hour": 6, "minute": 54}
